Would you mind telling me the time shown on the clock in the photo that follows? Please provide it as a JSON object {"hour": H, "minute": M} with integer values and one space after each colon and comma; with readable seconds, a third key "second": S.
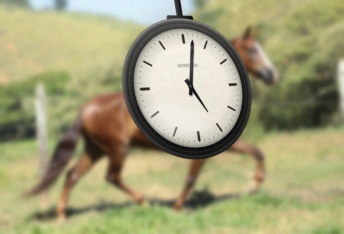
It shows {"hour": 5, "minute": 2}
